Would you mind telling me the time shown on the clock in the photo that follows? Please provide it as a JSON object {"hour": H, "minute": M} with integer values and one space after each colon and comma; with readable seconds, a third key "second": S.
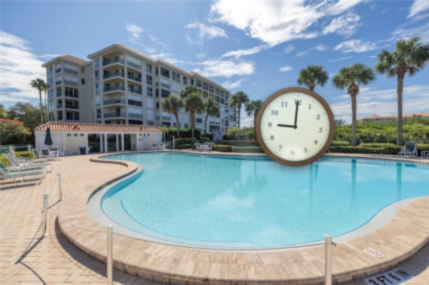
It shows {"hour": 9, "minute": 0}
